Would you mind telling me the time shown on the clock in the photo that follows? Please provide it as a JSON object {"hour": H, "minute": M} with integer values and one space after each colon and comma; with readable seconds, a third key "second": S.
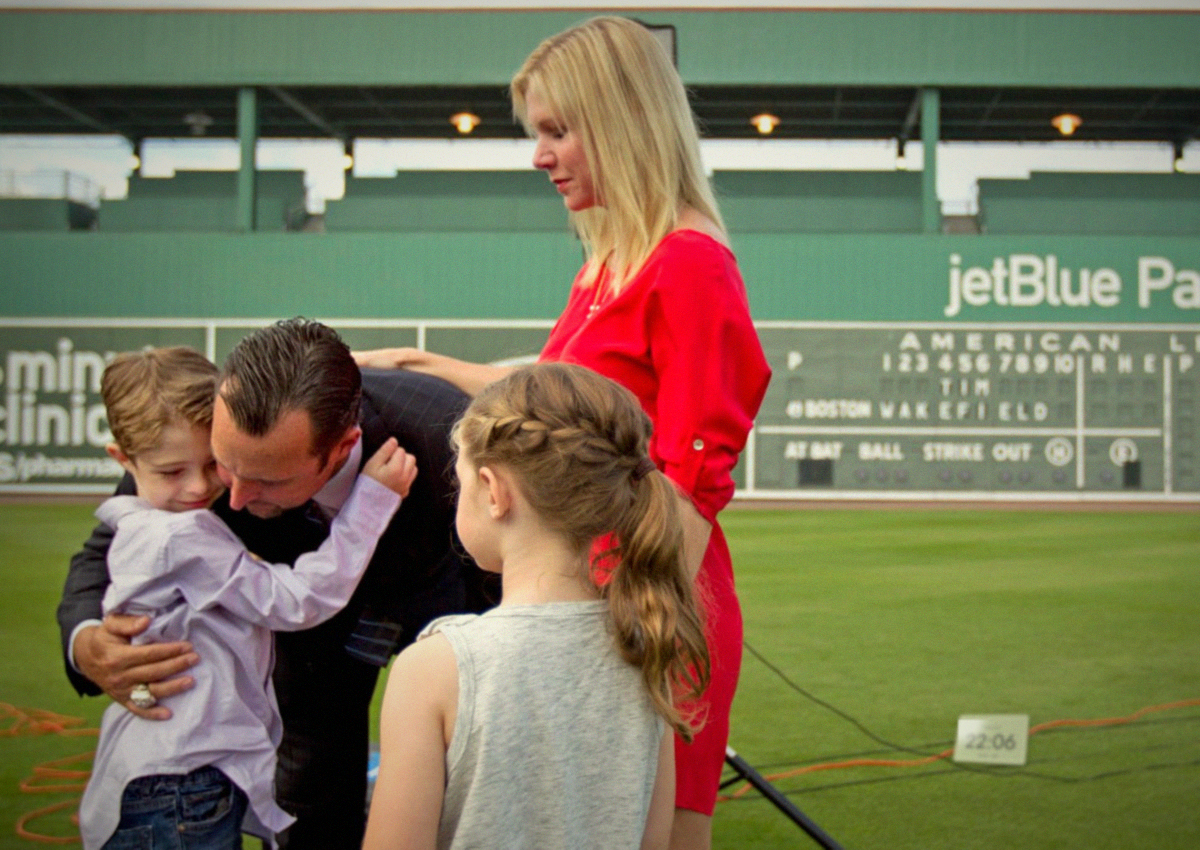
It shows {"hour": 22, "minute": 6}
